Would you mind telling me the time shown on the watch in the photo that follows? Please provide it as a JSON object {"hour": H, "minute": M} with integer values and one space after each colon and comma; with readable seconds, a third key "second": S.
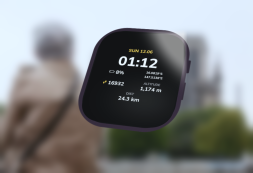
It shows {"hour": 1, "minute": 12}
